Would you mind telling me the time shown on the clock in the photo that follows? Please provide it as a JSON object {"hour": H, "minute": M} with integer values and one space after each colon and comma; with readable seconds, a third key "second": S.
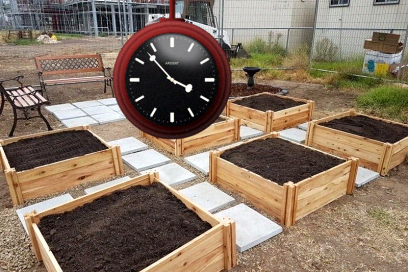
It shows {"hour": 3, "minute": 53}
